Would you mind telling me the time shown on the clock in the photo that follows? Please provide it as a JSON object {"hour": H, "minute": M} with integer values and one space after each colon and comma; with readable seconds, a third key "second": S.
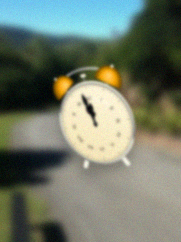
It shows {"hour": 11, "minute": 58}
